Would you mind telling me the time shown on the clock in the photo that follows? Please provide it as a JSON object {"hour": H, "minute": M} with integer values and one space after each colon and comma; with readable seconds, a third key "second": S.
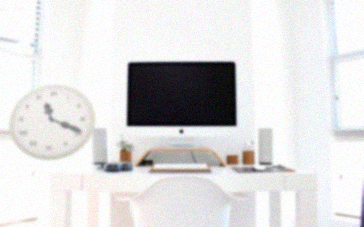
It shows {"hour": 11, "minute": 19}
